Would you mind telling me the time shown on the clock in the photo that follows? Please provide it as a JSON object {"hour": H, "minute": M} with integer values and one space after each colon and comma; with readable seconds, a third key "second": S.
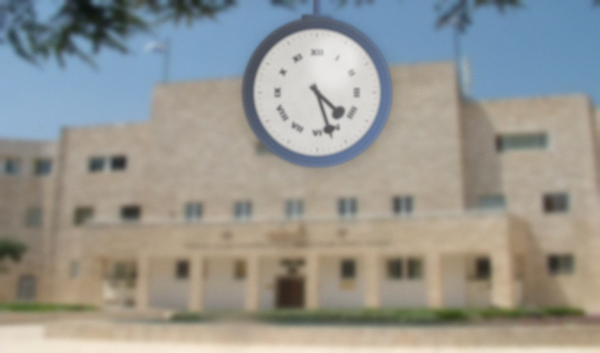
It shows {"hour": 4, "minute": 27}
